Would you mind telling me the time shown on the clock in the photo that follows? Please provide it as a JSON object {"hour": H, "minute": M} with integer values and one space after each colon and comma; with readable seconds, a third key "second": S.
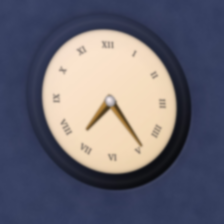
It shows {"hour": 7, "minute": 24}
